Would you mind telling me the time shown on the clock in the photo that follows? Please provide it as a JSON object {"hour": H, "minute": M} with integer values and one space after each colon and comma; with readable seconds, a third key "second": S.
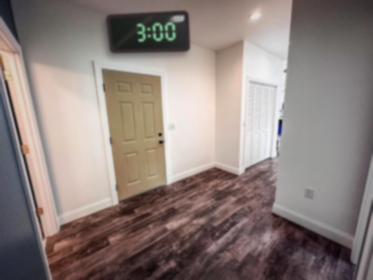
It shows {"hour": 3, "minute": 0}
